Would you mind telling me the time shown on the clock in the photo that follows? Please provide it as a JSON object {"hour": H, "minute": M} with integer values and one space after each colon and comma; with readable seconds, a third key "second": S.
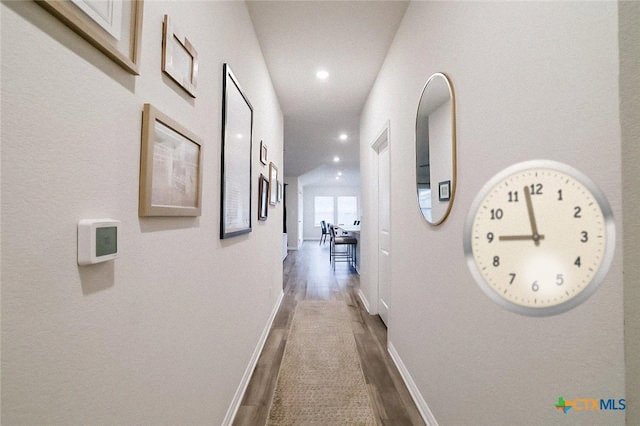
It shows {"hour": 8, "minute": 58}
